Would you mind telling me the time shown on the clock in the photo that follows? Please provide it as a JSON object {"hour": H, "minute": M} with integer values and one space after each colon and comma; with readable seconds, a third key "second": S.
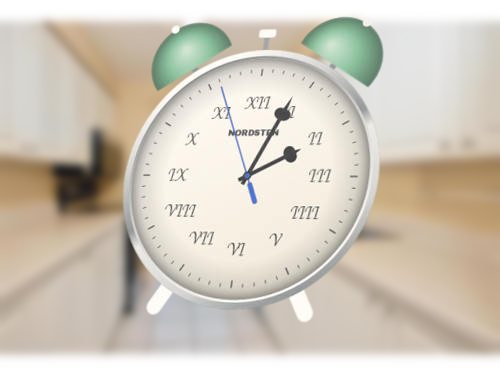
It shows {"hour": 2, "minute": 3, "second": 56}
